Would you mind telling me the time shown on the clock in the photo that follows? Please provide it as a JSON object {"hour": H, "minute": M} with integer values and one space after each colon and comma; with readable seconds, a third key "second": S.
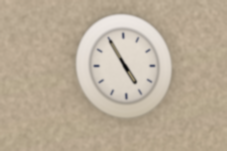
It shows {"hour": 4, "minute": 55}
